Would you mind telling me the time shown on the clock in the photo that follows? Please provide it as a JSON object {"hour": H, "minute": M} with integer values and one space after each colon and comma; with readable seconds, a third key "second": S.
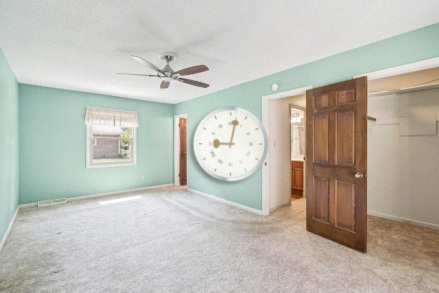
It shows {"hour": 9, "minute": 2}
